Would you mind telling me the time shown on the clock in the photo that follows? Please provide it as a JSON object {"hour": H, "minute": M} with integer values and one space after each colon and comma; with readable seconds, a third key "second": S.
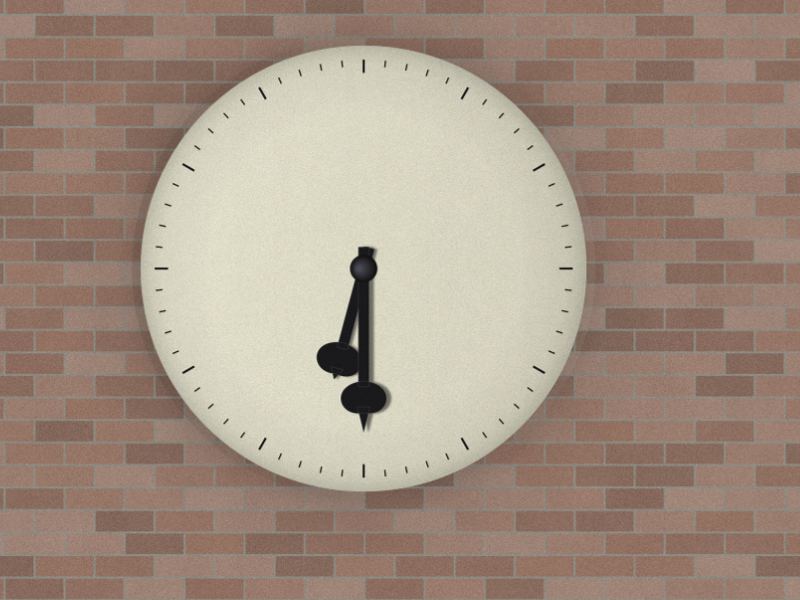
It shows {"hour": 6, "minute": 30}
